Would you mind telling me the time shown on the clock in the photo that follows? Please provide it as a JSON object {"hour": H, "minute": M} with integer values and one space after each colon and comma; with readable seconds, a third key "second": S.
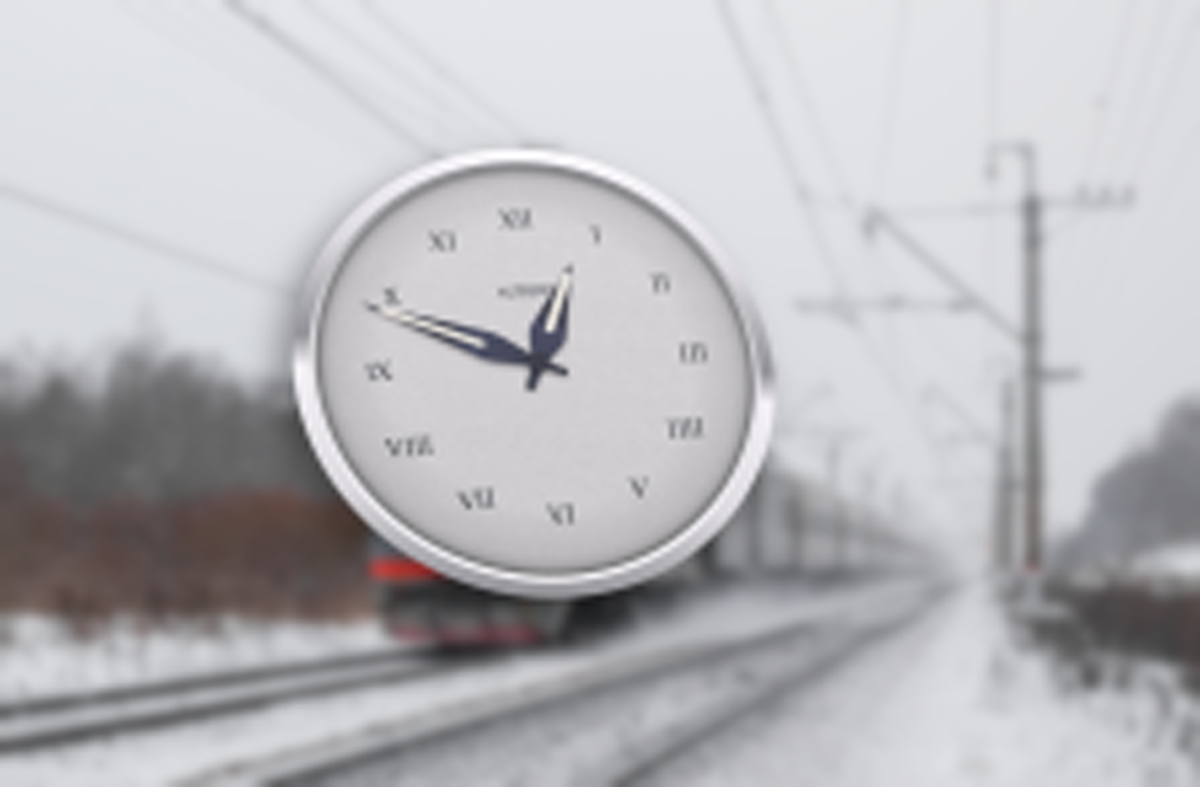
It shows {"hour": 12, "minute": 49}
